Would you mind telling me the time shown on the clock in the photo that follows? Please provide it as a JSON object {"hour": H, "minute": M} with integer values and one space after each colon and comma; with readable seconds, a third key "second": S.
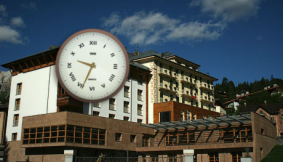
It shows {"hour": 9, "minute": 34}
